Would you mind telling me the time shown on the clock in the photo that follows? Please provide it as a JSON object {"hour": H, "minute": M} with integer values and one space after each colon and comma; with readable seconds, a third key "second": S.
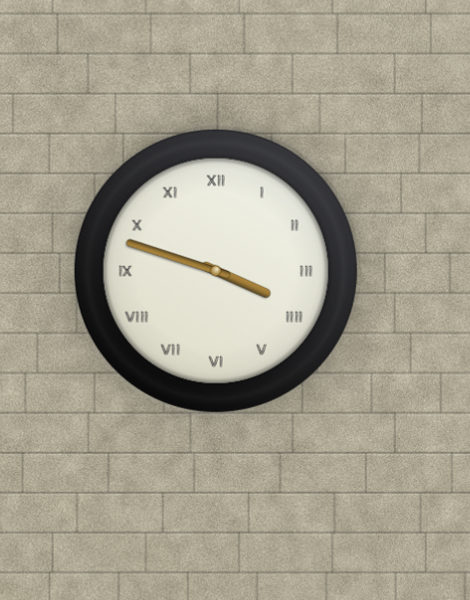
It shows {"hour": 3, "minute": 48}
